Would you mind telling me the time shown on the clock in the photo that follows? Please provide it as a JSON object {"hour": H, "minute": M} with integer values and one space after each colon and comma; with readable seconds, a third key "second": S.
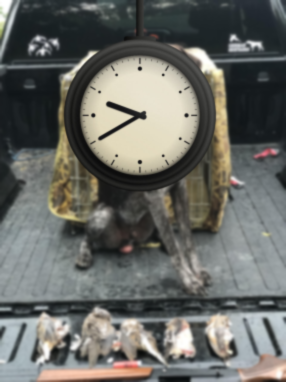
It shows {"hour": 9, "minute": 40}
